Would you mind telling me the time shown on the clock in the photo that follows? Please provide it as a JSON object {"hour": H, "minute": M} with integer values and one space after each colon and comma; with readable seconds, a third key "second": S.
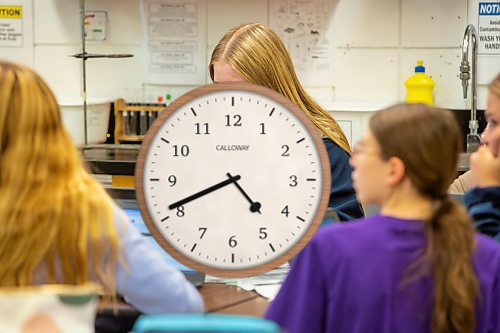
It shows {"hour": 4, "minute": 41}
